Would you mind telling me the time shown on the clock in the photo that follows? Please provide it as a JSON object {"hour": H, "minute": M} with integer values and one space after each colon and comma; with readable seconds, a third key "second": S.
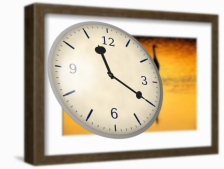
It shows {"hour": 11, "minute": 20}
